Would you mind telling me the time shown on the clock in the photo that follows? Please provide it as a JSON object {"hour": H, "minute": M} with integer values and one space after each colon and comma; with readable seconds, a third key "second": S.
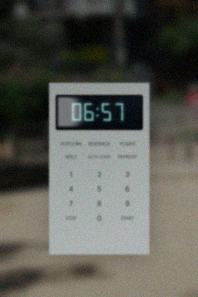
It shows {"hour": 6, "minute": 57}
